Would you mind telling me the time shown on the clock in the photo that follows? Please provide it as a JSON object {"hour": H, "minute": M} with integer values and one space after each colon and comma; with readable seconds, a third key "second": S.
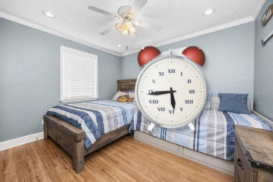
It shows {"hour": 5, "minute": 44}
